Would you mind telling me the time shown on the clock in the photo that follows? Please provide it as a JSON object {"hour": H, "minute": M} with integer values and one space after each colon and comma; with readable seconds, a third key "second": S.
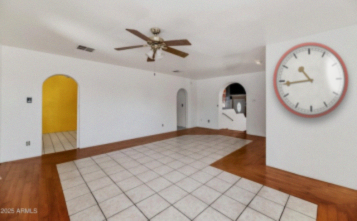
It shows {"hour": 10, "minute": 44}
